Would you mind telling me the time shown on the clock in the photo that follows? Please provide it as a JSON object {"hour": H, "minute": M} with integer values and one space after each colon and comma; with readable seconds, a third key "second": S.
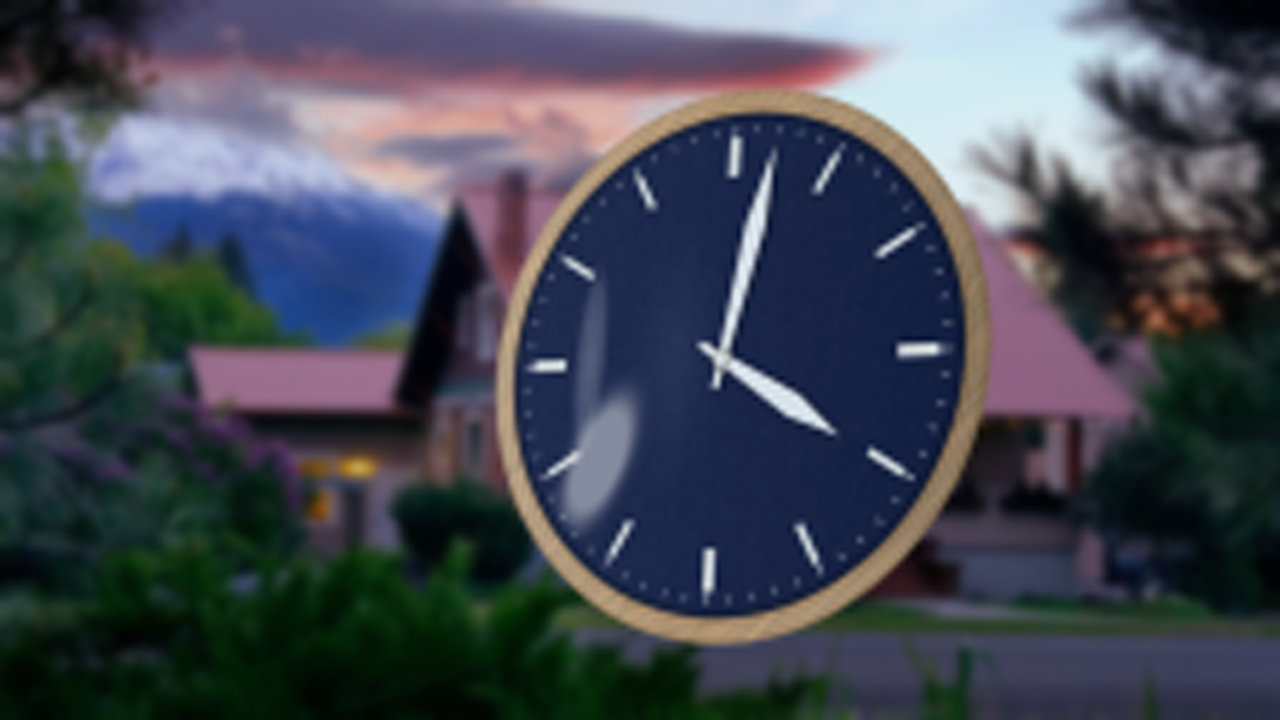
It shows {"hour": 4, "minute": 2}
